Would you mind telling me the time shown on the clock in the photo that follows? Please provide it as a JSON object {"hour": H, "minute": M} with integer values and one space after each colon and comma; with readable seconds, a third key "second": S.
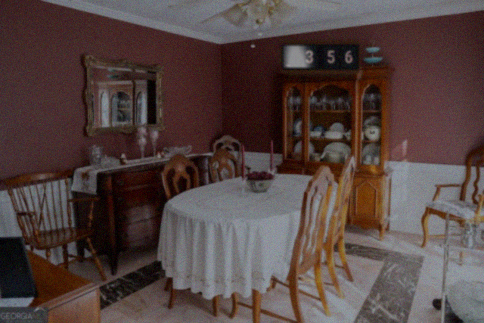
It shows {"hour": 3, "minute": 56}
